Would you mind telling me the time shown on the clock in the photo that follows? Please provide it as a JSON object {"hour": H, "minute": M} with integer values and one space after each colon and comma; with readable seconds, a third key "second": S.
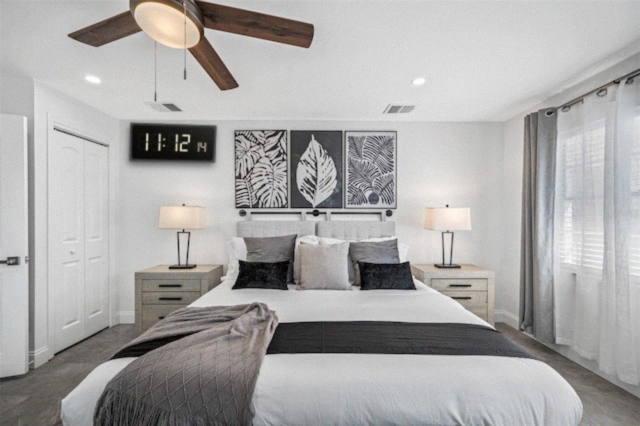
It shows {"hour": 11, "minute": 12}
